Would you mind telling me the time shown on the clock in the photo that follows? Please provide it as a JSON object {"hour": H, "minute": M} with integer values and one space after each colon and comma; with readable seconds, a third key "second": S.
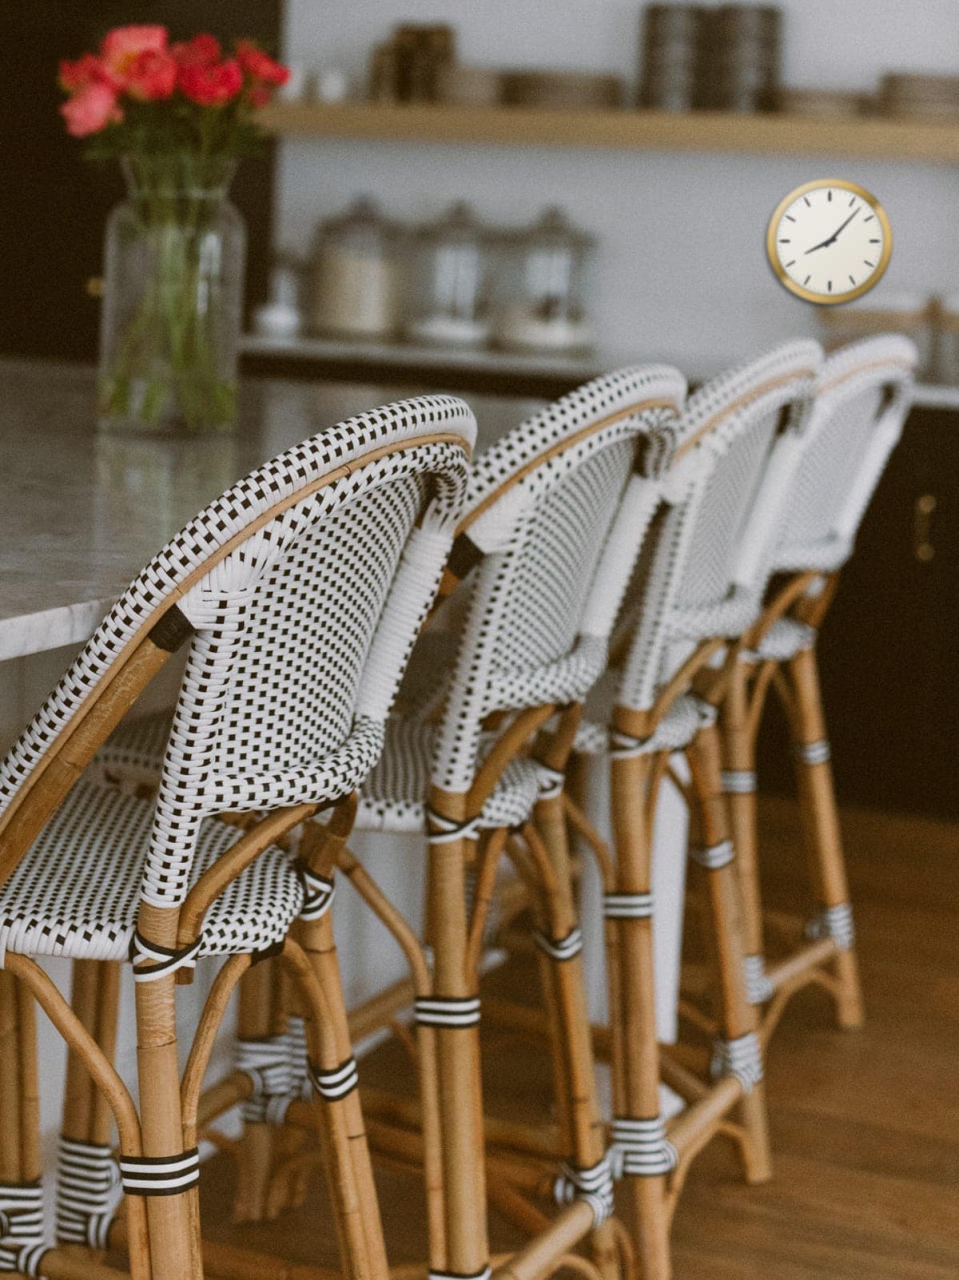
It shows {"hour": 8, "minute": 7}
